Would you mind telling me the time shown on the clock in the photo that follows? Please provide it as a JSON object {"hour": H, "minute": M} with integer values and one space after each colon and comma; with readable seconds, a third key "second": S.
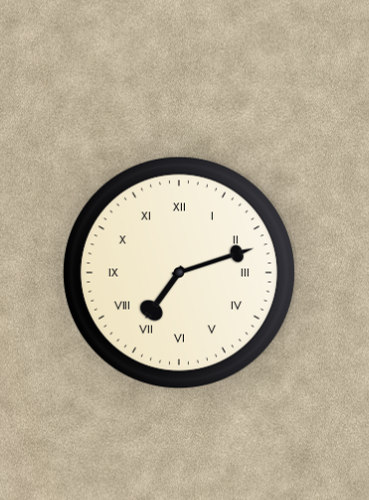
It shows {"hour": 7, "minute": 12}
